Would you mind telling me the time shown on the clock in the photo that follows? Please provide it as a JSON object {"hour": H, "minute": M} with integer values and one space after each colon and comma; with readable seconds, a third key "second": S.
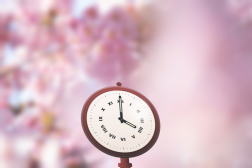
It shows {"hour": 4, "minute": 0}
